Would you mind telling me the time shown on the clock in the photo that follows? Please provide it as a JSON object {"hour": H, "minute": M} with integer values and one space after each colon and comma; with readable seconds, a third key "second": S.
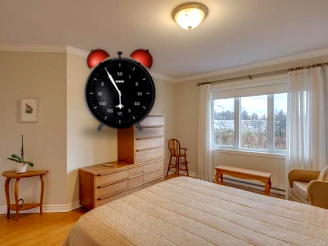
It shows {"hour": 5, "minute": 55}
